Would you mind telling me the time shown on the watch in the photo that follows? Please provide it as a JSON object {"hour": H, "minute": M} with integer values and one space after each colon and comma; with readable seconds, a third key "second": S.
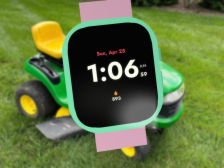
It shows {"hour": 1, "minute": 6}
